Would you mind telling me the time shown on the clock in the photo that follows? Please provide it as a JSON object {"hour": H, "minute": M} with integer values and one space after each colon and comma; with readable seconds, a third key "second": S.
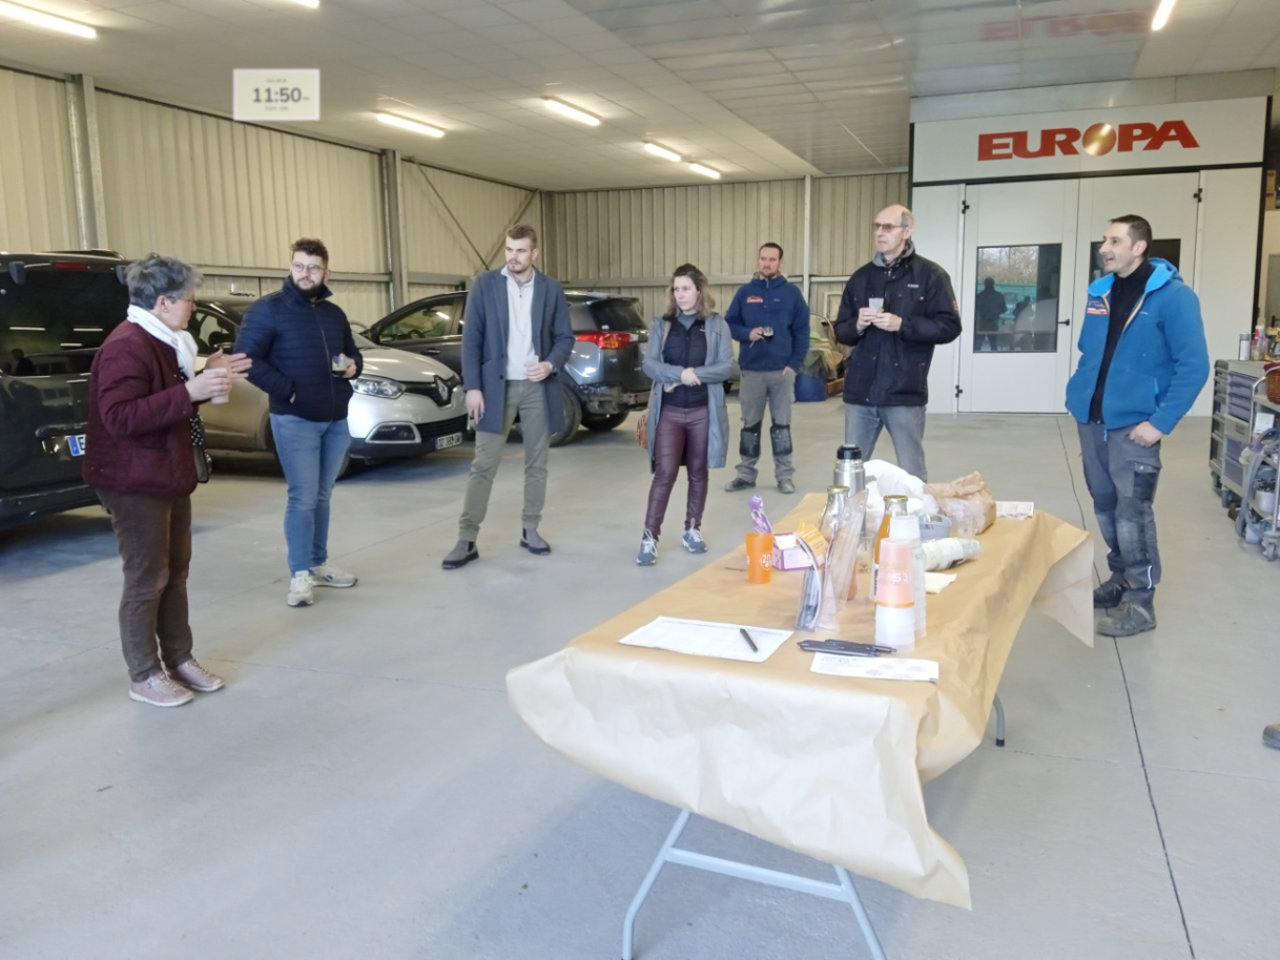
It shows {"hour": 11, "minute": 50}
